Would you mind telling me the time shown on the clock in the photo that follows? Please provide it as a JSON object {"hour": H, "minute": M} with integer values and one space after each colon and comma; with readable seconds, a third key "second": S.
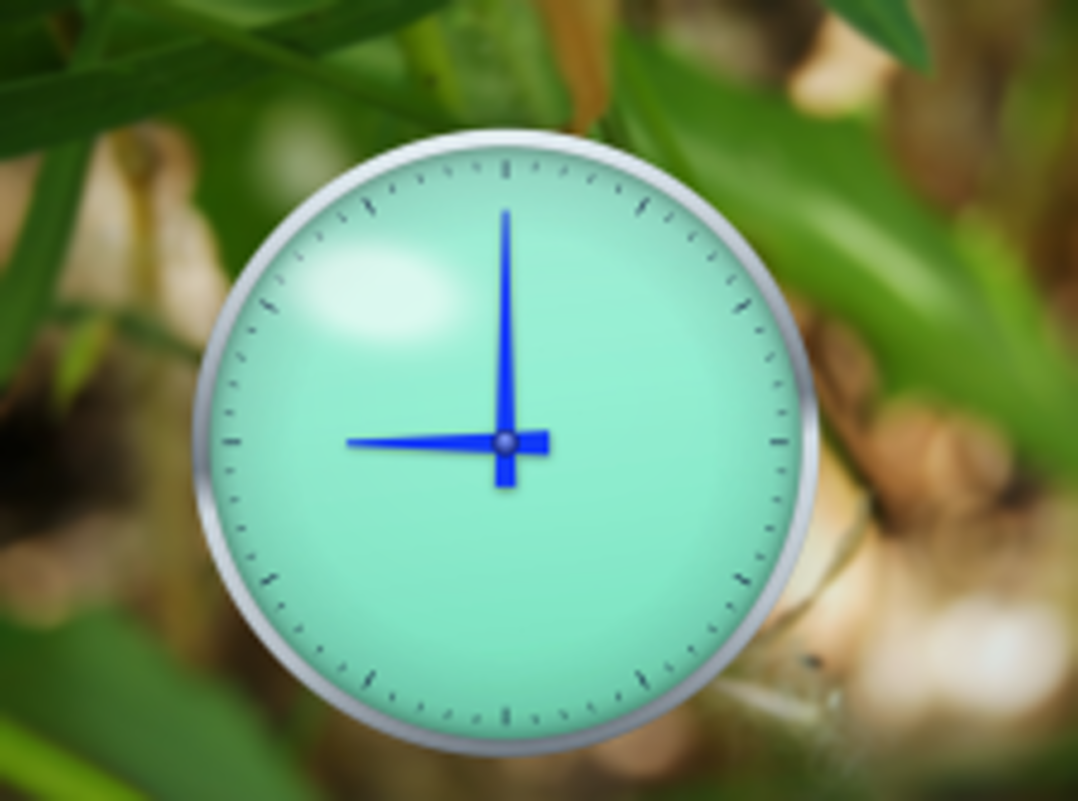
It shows {"hour": 9, "minute": 0}
